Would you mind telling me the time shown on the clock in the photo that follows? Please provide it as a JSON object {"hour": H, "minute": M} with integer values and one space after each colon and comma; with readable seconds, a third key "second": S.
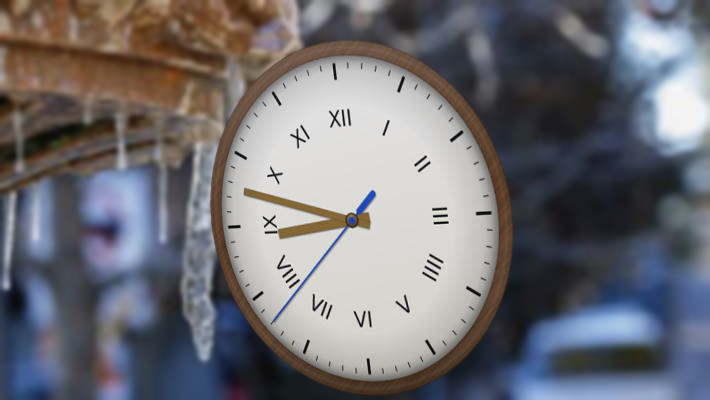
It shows {"hour": 8, "minute": 47, "second": 38}
